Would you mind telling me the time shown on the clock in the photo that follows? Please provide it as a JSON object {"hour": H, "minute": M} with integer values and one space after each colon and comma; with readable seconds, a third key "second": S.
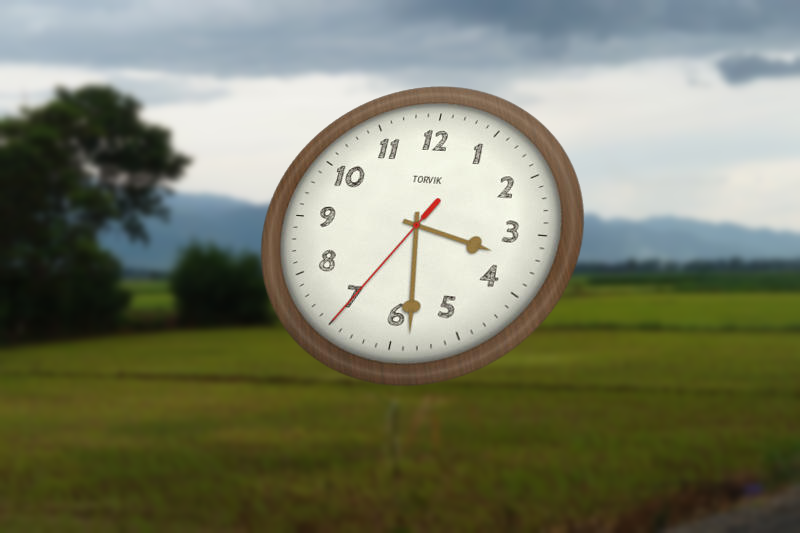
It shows {"hour": 3, "minute": 28, "second": 35}
